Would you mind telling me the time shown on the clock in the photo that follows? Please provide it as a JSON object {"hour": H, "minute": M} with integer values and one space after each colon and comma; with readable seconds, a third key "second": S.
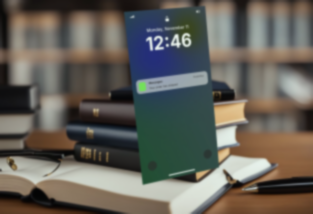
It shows {"hour": 12, "minute": 46}
